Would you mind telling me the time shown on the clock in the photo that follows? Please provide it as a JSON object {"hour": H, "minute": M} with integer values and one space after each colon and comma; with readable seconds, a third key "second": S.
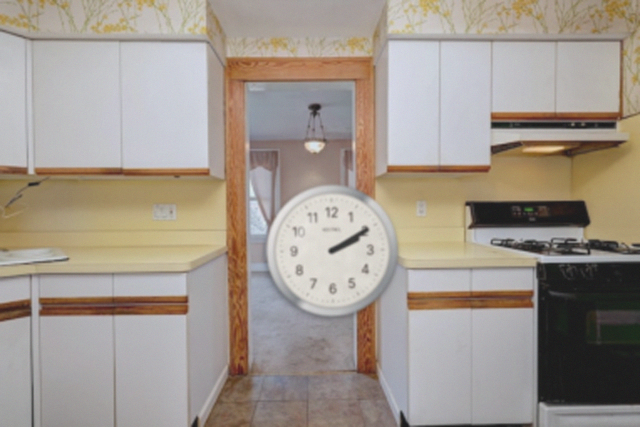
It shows {"hour": 2, "minute": 10}
